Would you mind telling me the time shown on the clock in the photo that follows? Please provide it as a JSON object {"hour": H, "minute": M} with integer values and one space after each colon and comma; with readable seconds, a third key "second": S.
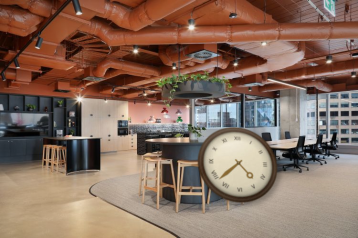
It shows {"hour": 4, "minute": 38}
